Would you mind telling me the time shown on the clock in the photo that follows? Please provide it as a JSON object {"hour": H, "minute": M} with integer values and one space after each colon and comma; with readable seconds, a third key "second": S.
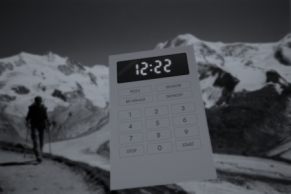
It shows {"hour": 12, "minute": 22}
